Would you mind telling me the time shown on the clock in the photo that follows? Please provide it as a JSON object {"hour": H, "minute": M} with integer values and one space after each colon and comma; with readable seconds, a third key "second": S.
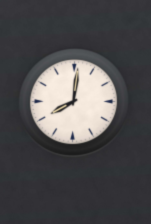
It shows {"hour": 8, "minute": 1}
